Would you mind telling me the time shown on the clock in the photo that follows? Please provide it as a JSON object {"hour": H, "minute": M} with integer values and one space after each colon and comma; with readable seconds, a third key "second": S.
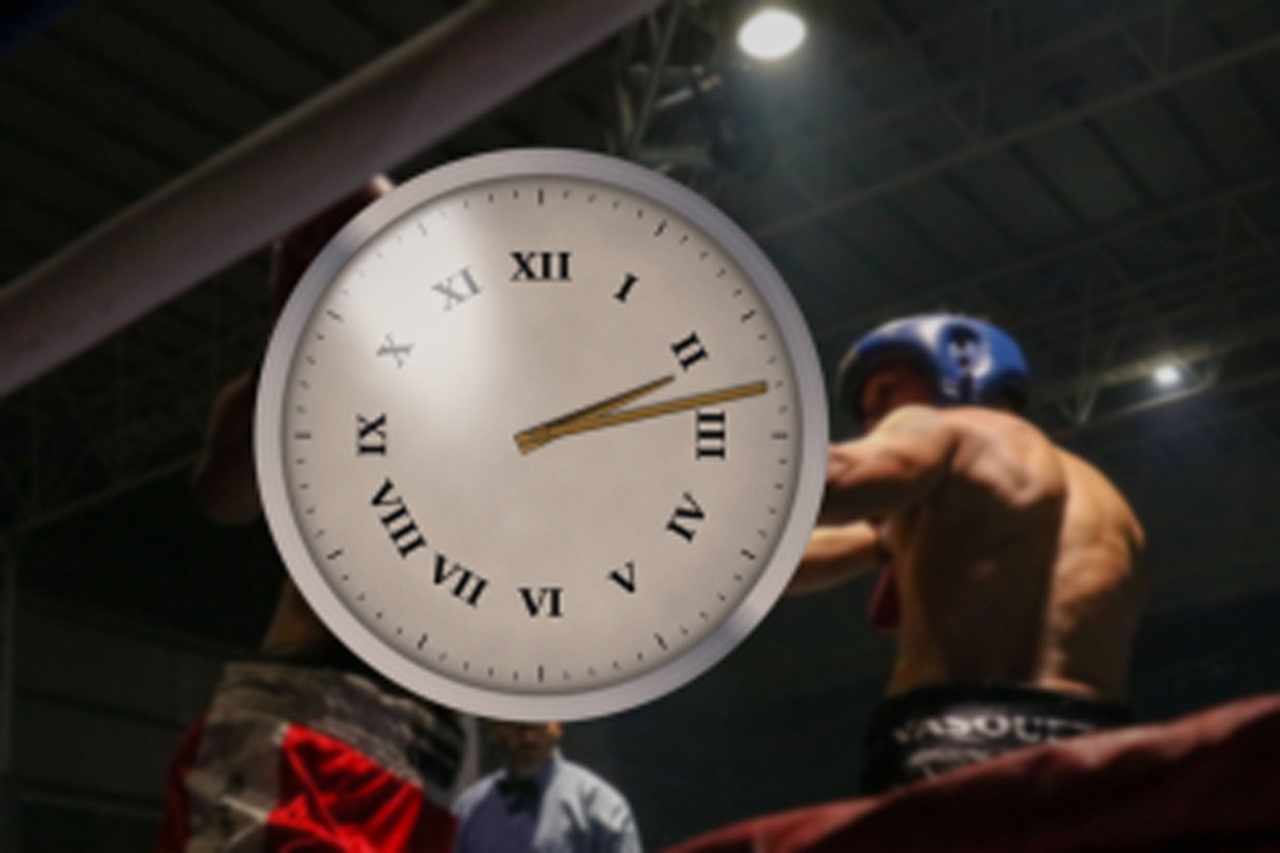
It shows {"hour": 2, "minute": 13}
